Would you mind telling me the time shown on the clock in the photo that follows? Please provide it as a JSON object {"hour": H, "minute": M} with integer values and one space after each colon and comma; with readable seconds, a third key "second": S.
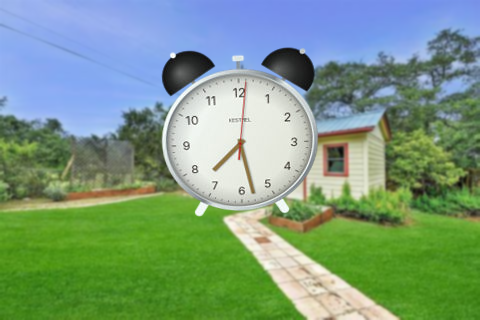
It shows {"hour": 7, "minute": 28, "second": 1}
